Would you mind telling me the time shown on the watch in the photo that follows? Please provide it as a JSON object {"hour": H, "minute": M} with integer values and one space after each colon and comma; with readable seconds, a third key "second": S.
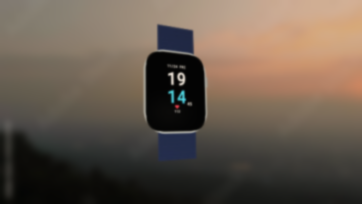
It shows {"hour": 19, "minute": 14}
